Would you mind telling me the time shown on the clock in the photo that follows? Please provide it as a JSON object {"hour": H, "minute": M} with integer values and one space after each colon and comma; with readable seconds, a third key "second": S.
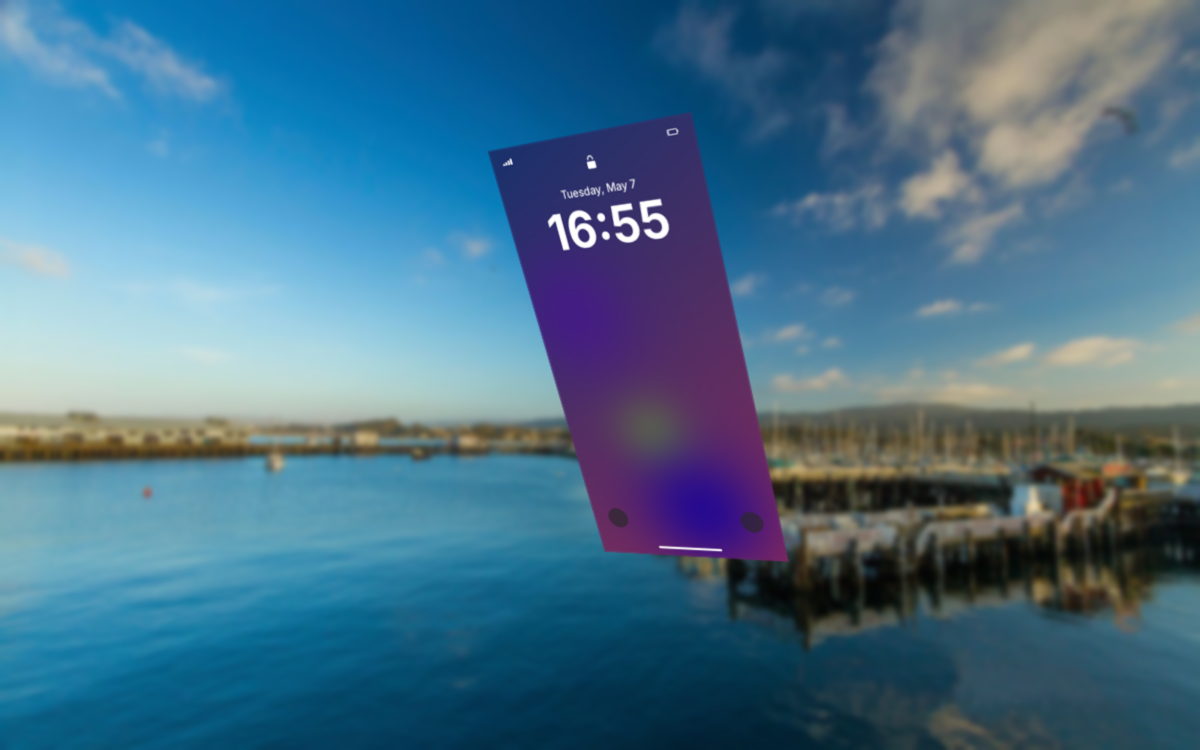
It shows {"hour": 16, "minute": 55}
